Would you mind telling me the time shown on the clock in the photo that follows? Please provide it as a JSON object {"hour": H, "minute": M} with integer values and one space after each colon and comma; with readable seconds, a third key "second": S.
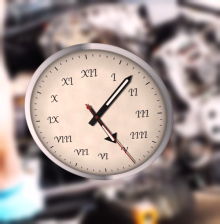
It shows {"hour": 5, "minute": 7, "second": 25}
